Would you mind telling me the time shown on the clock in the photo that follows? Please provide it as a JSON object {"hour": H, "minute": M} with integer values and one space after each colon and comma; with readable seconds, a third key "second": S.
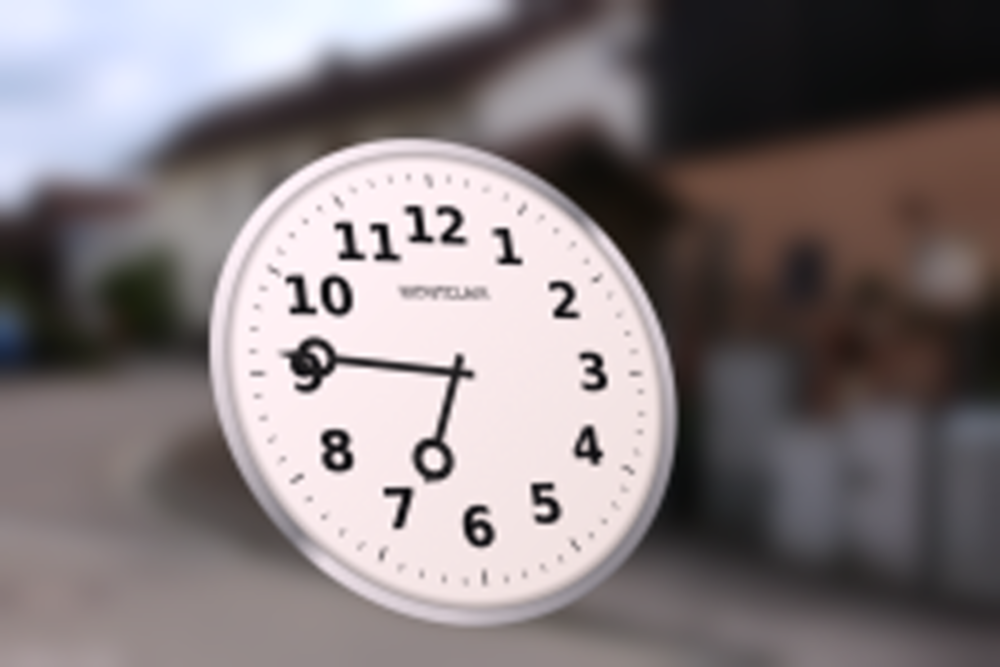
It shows {"hour": 6, "minute": 46}
